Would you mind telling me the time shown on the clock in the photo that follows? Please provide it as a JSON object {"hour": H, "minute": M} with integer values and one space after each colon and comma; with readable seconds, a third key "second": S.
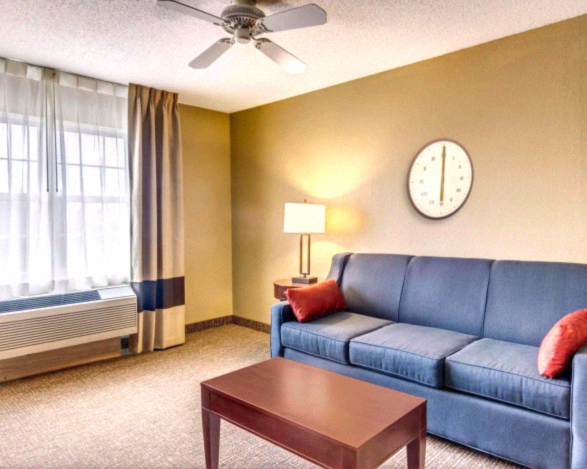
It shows {"hour": 6, "minute": 0}
